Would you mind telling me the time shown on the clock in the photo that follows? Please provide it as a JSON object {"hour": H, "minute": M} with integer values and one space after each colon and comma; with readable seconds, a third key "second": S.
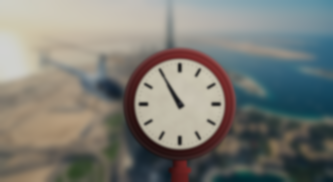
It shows {"hour": 10, "minute": 55}
